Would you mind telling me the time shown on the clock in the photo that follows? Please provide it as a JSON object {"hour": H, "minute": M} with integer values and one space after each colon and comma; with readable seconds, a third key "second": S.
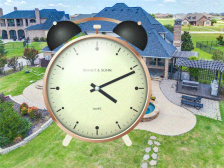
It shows {"hour": 4, "minute": 11}
